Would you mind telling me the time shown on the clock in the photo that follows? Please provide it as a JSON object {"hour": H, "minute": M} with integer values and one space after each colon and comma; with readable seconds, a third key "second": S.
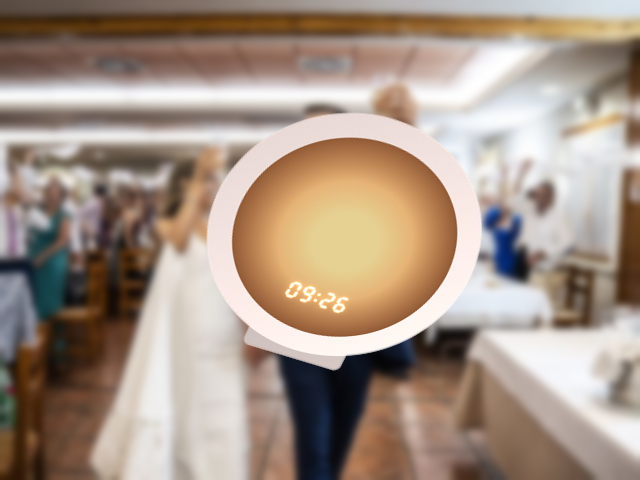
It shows {"hour": 9, "minute": 26}
